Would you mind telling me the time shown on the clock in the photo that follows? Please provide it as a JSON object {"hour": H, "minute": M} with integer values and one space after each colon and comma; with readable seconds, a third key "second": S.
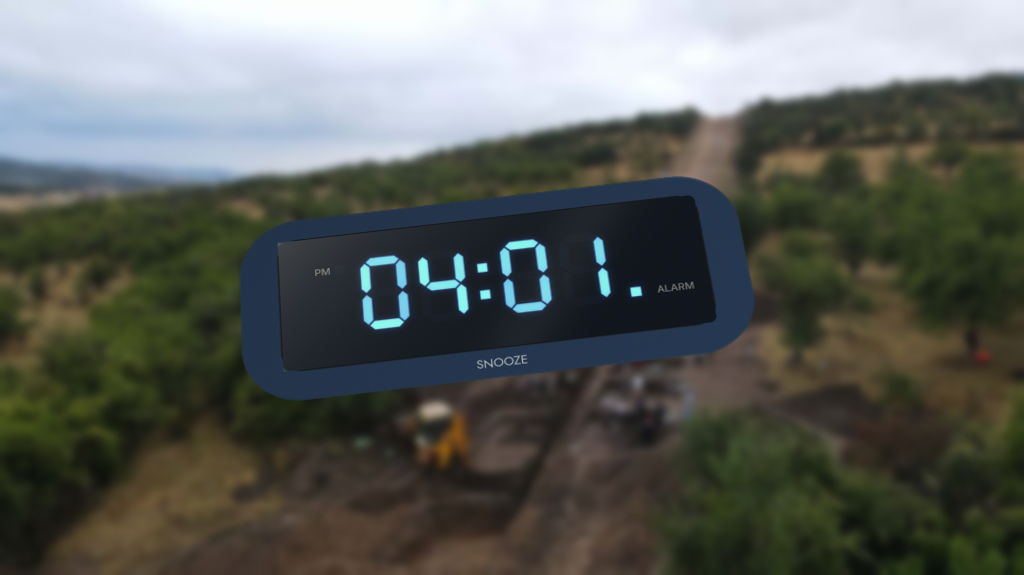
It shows {"hour": 4, "minute": 1}
